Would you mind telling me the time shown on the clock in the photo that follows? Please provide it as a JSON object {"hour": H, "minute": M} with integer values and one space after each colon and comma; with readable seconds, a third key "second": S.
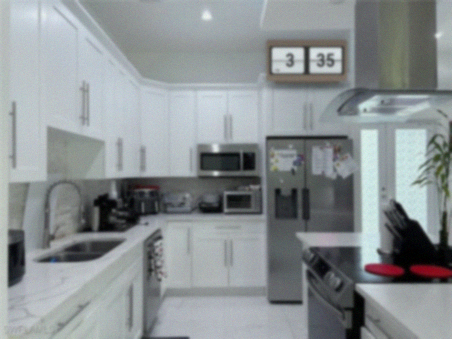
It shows {"hour": 3, "minute": 35}
